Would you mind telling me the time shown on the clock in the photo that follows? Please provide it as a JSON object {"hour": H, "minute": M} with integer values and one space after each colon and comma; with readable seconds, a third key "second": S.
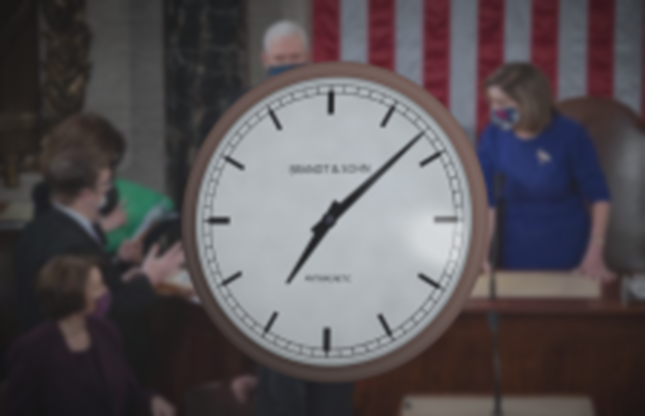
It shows {"hour": 7, "minute": 8}
